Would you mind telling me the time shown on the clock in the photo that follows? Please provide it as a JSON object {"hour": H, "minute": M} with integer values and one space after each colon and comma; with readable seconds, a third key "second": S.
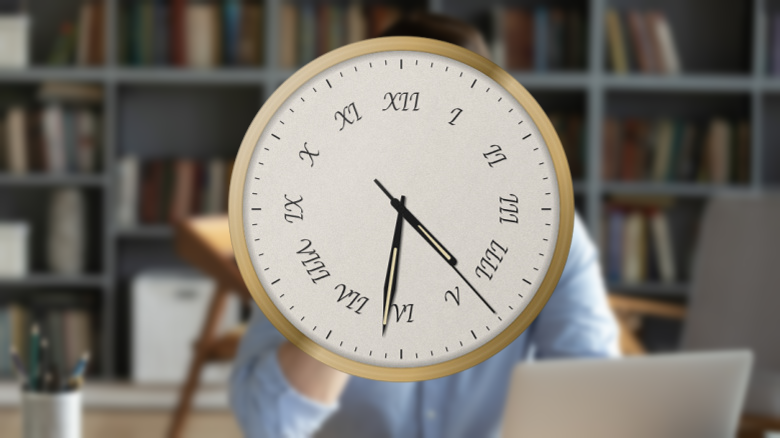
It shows {"hour": 4, "minute": 31, "second": 23}
